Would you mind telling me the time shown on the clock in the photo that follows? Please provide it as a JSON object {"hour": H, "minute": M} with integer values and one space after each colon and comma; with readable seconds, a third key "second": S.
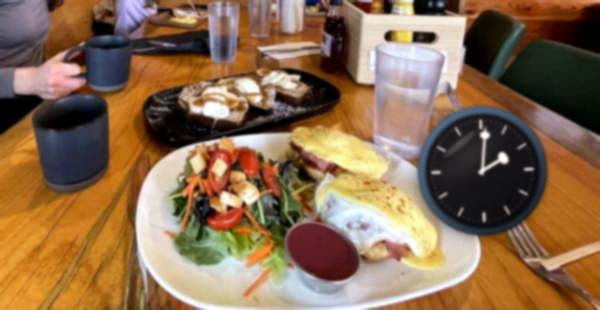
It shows {"hour": 2, "minute": 1}
